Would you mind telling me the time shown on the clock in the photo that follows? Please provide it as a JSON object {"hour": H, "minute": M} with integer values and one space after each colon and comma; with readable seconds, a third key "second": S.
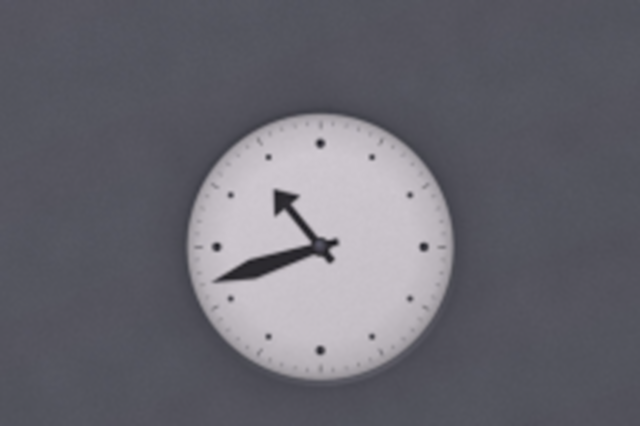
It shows {"hour": 10, "minute": 42}
